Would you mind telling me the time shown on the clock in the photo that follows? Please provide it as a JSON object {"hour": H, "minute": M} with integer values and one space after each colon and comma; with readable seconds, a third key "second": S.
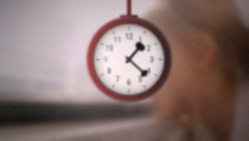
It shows {"hour": 1, "minute": 22}
